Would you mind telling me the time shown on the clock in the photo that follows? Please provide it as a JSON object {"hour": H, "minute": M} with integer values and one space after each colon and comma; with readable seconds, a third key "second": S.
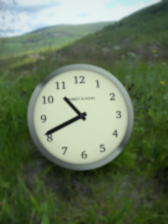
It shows {"hour": 10, "minute": 41}
